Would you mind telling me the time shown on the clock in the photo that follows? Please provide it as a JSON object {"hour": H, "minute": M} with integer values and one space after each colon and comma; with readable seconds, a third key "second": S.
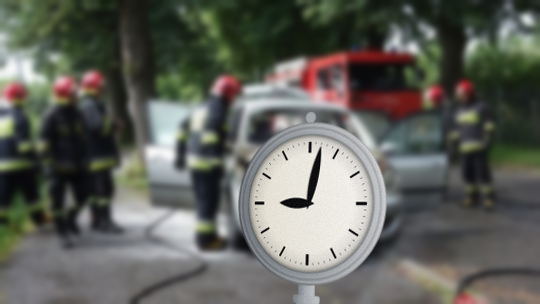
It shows {"hour": 9, "minute": 2}
